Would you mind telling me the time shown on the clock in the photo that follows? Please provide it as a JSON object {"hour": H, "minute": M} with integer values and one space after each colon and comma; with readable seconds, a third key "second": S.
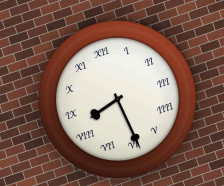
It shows {"hour": 8, "minute": 29}
